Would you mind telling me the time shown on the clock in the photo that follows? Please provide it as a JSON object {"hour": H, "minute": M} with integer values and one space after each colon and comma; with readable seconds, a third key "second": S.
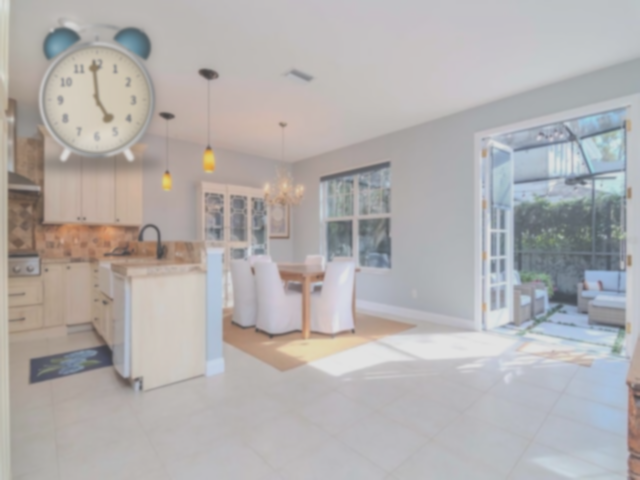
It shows {"hour": 4, "minute": 59}
